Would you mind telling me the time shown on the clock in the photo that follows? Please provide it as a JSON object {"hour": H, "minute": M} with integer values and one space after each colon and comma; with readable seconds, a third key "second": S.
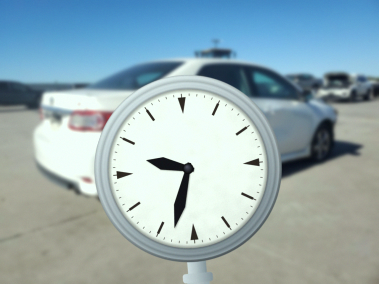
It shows {"hour": 9, "minute": 33}
